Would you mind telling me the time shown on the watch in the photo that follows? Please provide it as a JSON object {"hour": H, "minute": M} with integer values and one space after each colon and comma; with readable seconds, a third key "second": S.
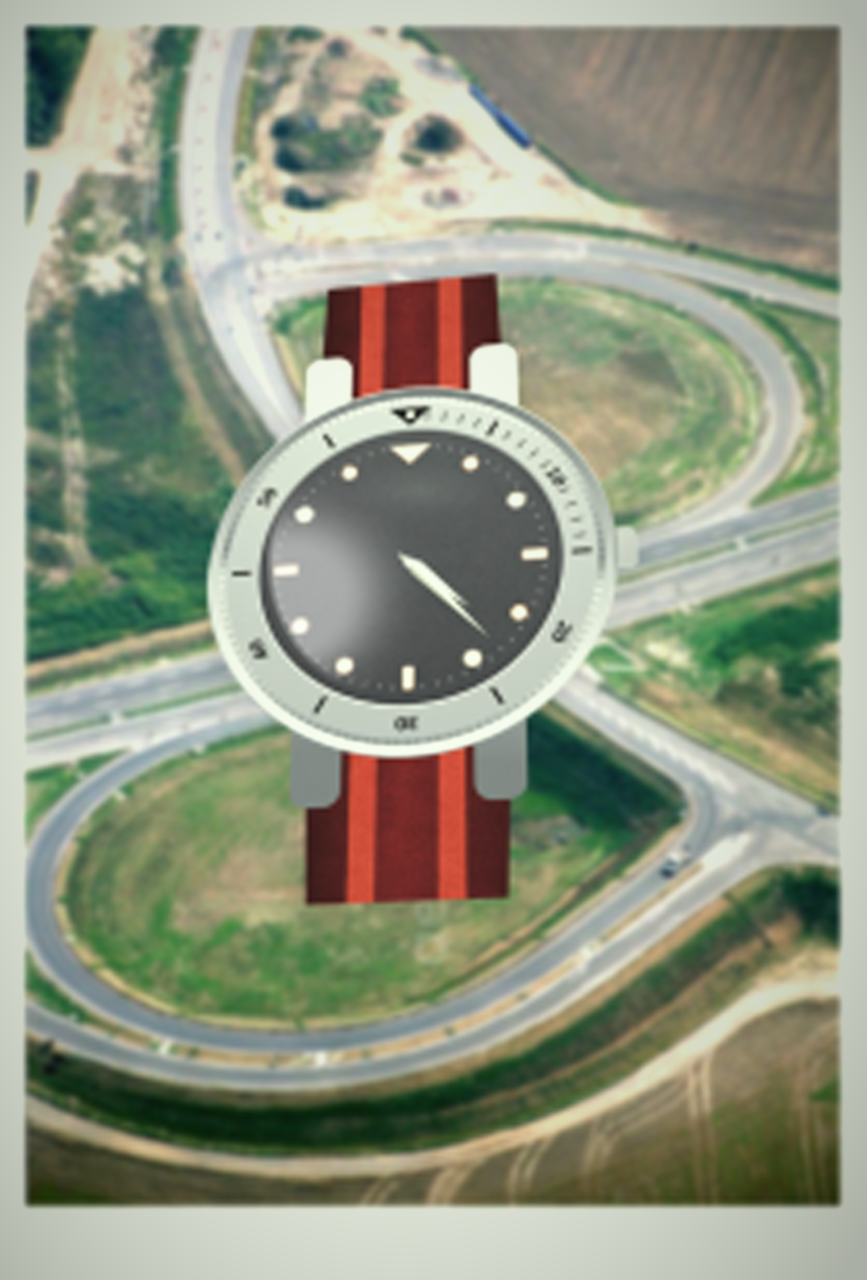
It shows {"hour": 4, "minute": 23}
